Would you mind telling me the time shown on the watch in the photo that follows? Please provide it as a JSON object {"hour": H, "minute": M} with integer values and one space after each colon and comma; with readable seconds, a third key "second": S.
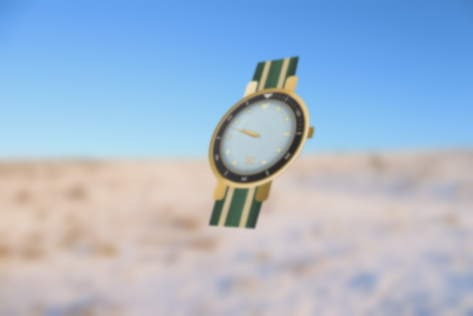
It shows {"hour": 9, "minute": 48}
